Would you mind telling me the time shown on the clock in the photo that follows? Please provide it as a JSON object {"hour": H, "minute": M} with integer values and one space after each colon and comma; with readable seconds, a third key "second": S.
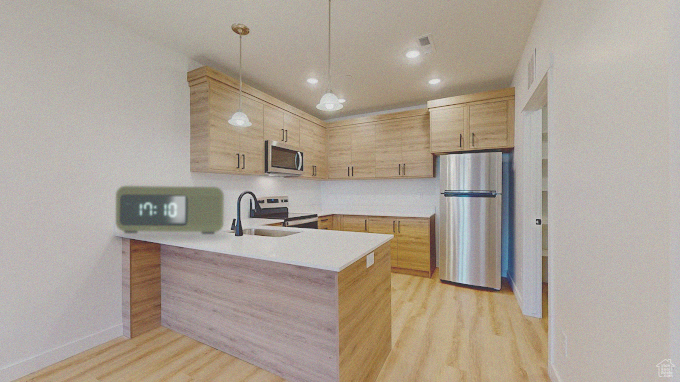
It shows {"hour": 17, "minute": 10}
